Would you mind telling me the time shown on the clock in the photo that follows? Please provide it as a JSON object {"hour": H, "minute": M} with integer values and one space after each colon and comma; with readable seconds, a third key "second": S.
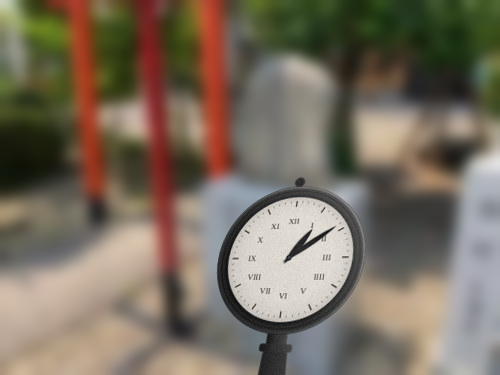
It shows {"hour": 1, "minute": 9}
